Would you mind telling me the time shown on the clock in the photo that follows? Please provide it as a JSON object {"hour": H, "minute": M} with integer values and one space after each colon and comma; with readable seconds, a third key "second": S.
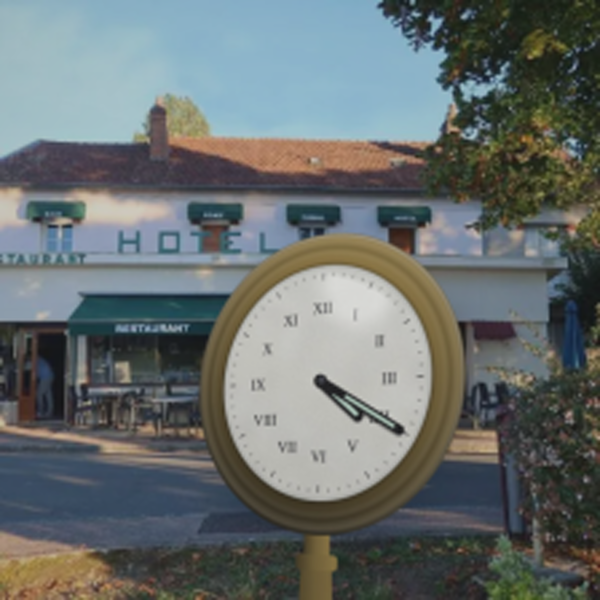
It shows {"hour": 4, "minute": 20}
